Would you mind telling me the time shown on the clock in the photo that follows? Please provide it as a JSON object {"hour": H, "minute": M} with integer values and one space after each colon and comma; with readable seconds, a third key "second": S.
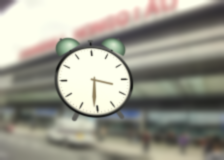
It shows {"hour": 3, "minute": 31}
